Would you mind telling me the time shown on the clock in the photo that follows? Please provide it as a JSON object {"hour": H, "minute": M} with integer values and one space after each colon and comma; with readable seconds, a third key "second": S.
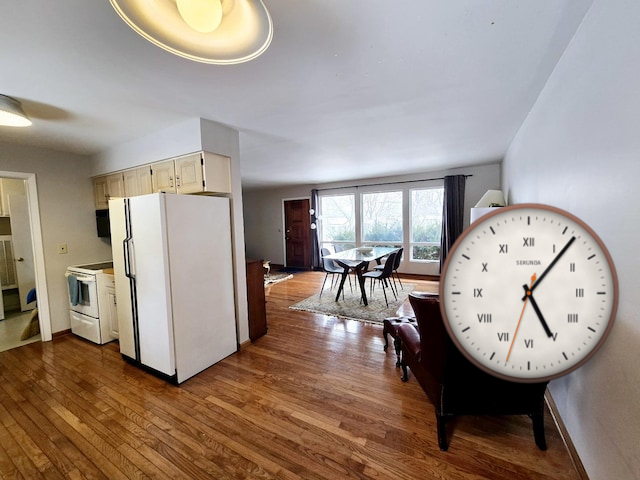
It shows {"hour": 5, "minute": 6, "second": 33}
